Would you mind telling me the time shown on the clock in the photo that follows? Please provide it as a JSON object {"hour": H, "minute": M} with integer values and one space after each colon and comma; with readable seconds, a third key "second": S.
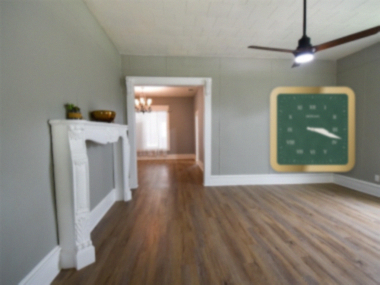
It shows {"hour": 3, "minute": 18}
